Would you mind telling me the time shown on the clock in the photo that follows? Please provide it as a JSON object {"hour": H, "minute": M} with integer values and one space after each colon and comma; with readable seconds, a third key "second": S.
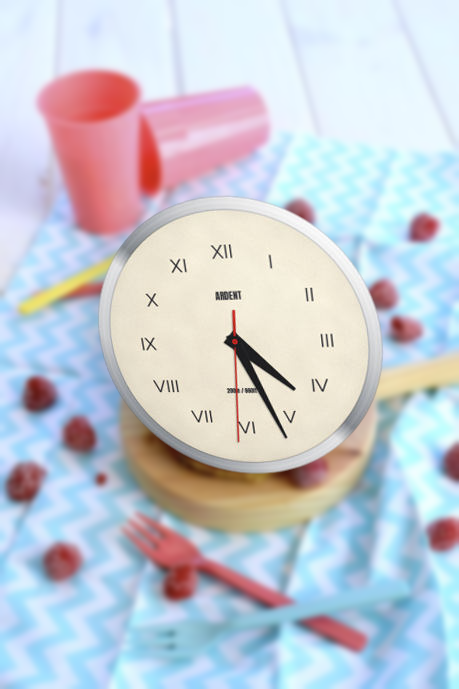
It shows {"hour": 4, "minute": 26, "second": 31}
